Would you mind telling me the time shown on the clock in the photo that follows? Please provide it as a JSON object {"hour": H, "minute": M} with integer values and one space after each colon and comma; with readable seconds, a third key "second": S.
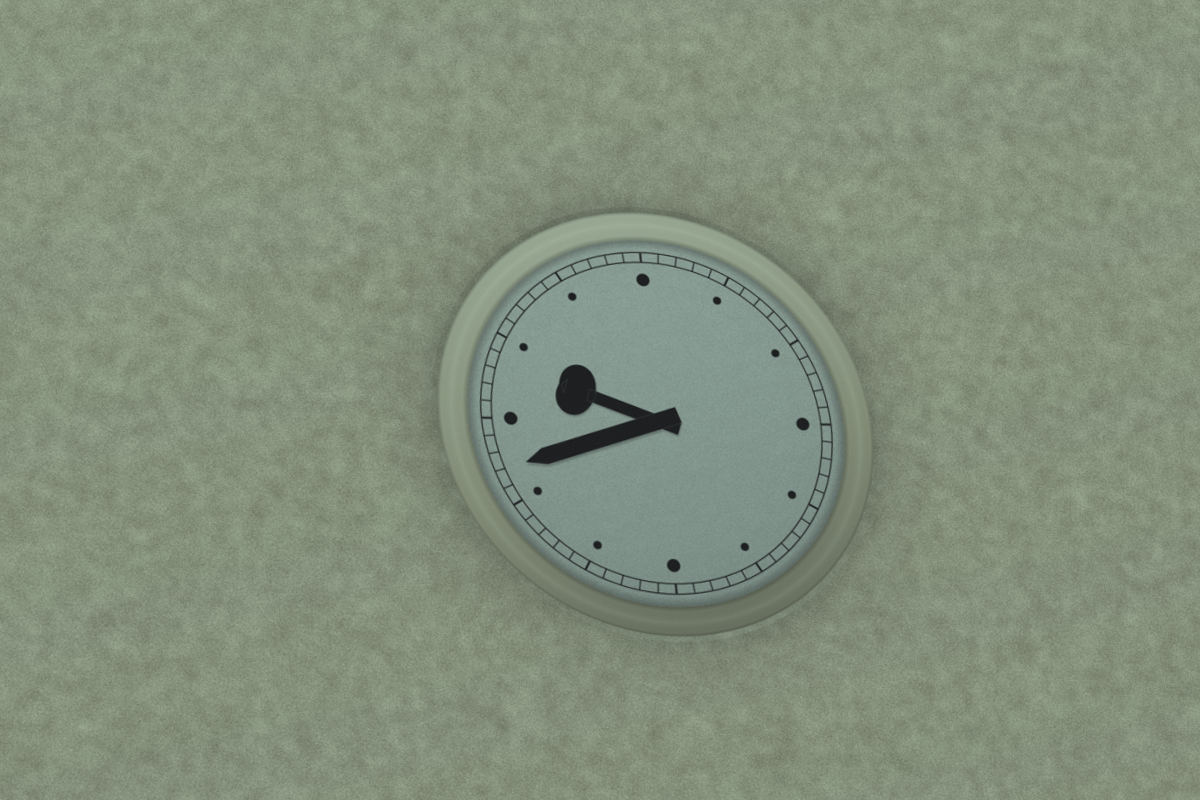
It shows {"hour": 9, "minute": 42}
